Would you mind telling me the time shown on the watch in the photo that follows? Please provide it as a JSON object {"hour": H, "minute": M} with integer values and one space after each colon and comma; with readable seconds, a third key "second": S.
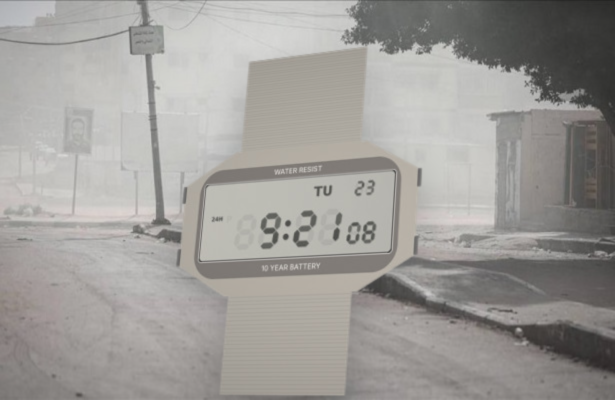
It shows {"hour": 9, "minute": 21, "second": 8}
